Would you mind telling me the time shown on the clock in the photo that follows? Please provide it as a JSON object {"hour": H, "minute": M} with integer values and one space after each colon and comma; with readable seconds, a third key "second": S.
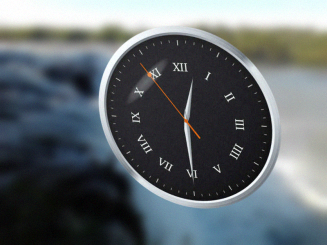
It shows {"hour": 12, "minute": 29, "second": 54}
